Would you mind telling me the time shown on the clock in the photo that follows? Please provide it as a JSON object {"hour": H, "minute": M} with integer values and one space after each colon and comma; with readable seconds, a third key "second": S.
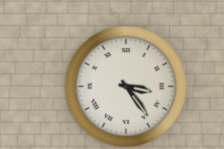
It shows {"hour": 3, "minute": 24}
